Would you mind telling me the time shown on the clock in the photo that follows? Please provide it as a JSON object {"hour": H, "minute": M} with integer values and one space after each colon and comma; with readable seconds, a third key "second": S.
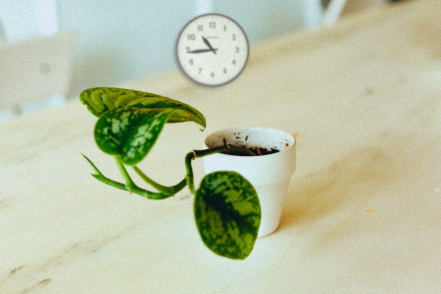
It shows {"hour": 10, "minute": 44}
